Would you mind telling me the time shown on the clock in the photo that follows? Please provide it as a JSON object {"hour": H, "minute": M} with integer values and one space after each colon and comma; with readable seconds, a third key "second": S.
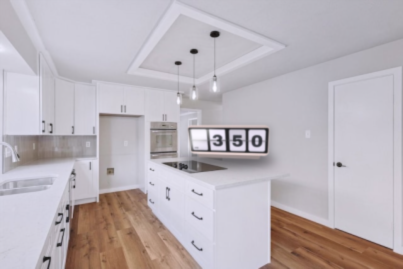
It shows {"hour": 3, "minute": 50}
